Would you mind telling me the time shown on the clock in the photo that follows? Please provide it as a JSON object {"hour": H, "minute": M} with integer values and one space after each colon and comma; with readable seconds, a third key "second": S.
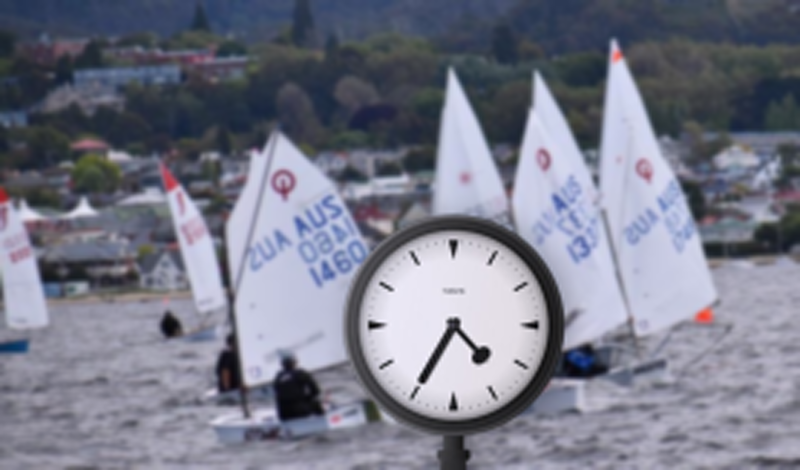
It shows {"hour": 4, "minute": 35}
